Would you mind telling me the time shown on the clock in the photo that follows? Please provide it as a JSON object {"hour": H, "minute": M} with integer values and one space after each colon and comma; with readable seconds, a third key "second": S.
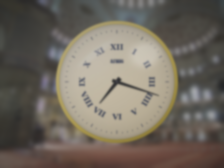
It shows {"hour": 7, "minute": 18}
